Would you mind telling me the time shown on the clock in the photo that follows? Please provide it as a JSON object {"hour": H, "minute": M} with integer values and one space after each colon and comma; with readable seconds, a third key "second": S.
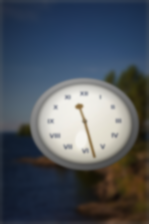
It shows {"hour": 11, "minute": 28}
